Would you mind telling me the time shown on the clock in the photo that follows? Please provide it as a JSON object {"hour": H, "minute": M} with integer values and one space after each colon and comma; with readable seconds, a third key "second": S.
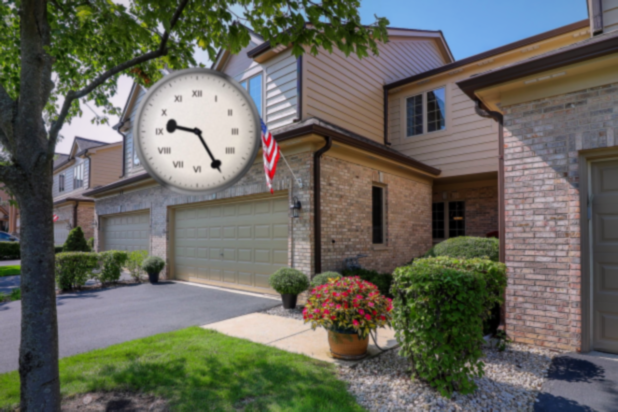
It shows {"hour": 9, "minute": 25}
